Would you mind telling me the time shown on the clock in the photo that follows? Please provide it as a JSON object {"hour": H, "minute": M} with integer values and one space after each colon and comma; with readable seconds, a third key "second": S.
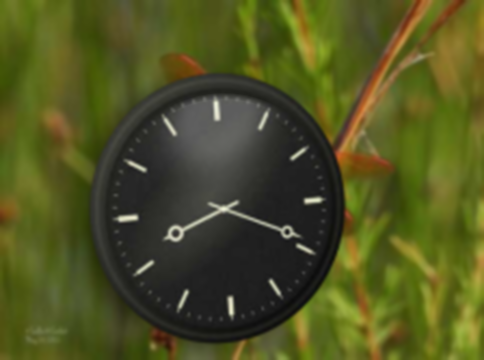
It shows {"hour": 8, "minute": 19}
